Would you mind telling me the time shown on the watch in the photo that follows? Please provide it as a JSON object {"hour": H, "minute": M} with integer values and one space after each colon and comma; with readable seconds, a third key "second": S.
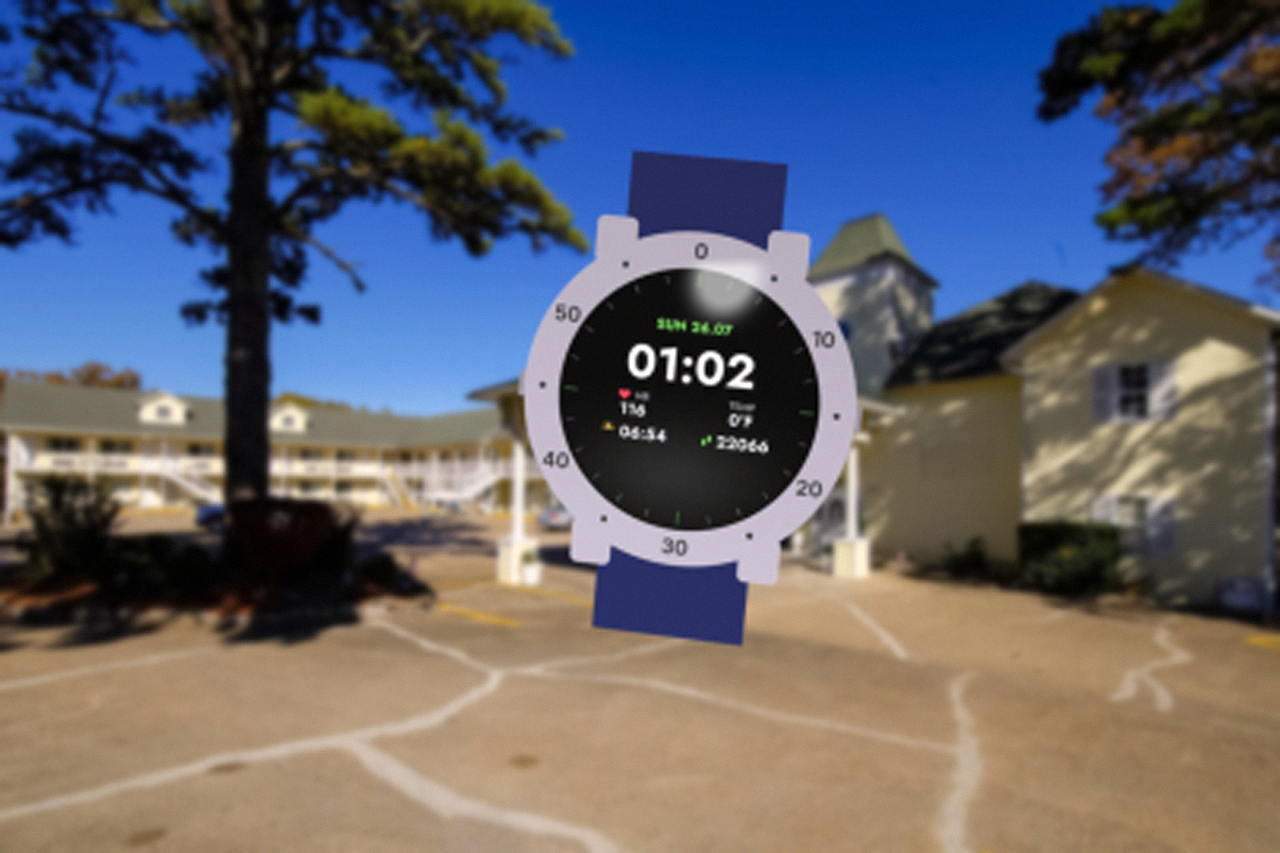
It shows {"hour": 1, "minute": 2}
